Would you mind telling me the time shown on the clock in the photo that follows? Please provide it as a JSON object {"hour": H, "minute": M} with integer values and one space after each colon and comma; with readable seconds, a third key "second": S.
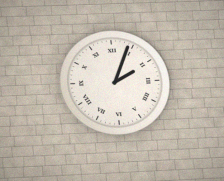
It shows {"hour": 2, "minute": 4}
